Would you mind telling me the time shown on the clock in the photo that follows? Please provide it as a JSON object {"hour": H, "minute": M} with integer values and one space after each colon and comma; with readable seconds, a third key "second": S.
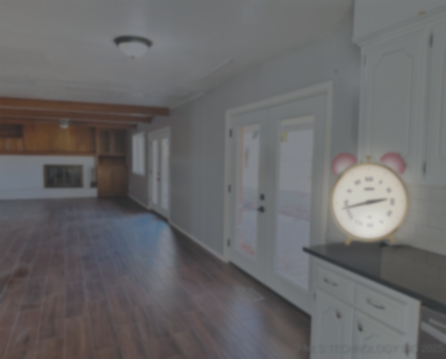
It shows {"hour": 2, "minute": 43}
